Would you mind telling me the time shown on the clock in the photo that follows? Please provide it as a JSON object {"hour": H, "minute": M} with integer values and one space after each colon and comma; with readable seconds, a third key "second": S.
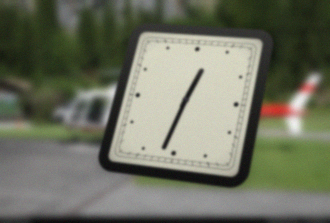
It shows {"hour": 12, "minute": 32}
